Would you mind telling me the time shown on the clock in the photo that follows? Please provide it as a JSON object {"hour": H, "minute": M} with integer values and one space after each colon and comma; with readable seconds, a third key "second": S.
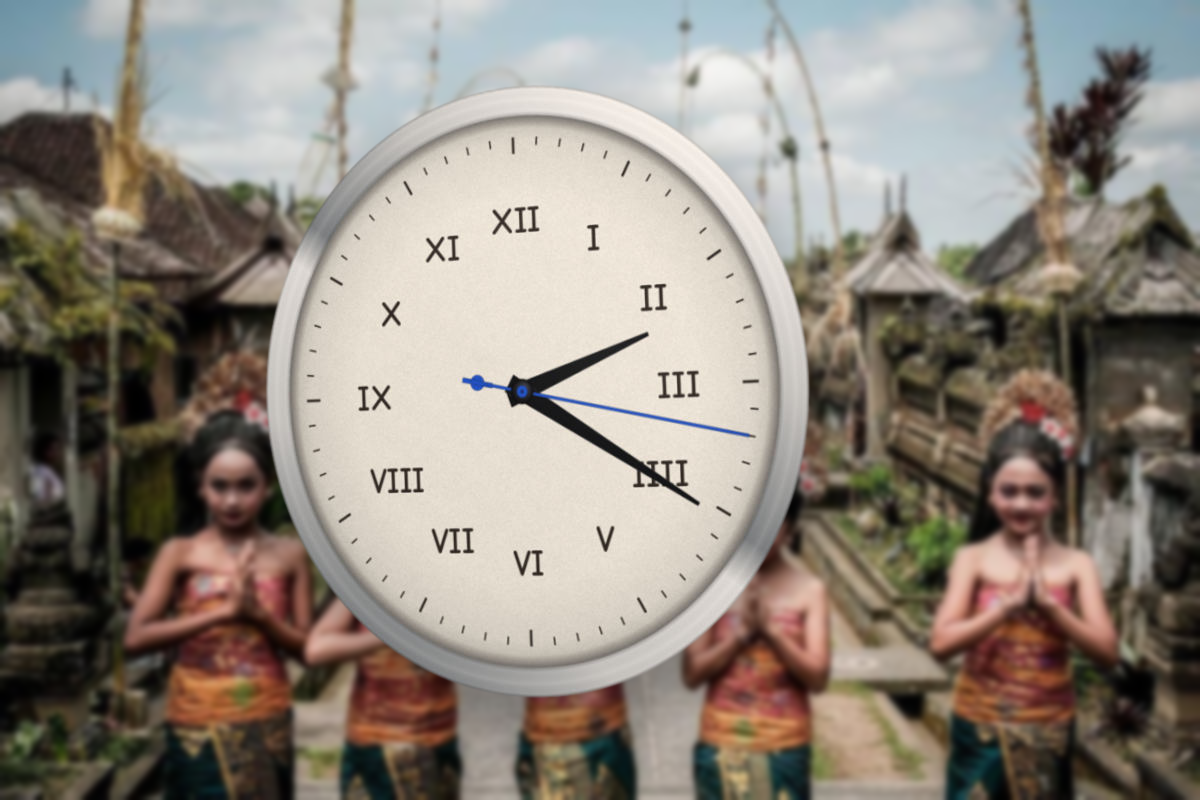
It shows {"hour": 2, "minute": 20, "second": 17}
